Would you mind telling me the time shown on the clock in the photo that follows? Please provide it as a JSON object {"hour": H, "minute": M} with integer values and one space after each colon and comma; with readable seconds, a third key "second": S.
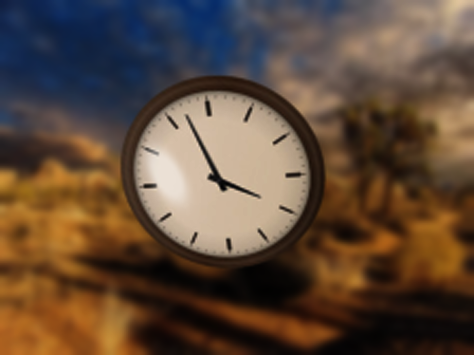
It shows {"hour": 3, "minute": 57}
